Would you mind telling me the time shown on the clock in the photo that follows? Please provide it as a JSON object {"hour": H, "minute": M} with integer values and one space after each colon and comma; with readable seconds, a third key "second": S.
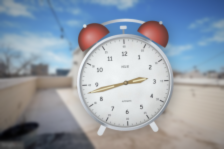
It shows {"hour": 2, "minute": 43}
